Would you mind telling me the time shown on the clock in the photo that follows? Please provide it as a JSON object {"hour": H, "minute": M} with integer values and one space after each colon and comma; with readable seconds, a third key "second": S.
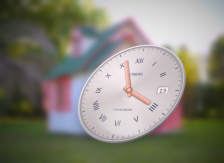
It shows {"hour": 3, "minute": 56}
